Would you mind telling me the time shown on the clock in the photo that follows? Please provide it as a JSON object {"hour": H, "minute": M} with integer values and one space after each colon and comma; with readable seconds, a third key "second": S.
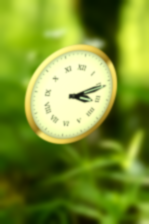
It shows {"hour": 3, "minute": 11}
